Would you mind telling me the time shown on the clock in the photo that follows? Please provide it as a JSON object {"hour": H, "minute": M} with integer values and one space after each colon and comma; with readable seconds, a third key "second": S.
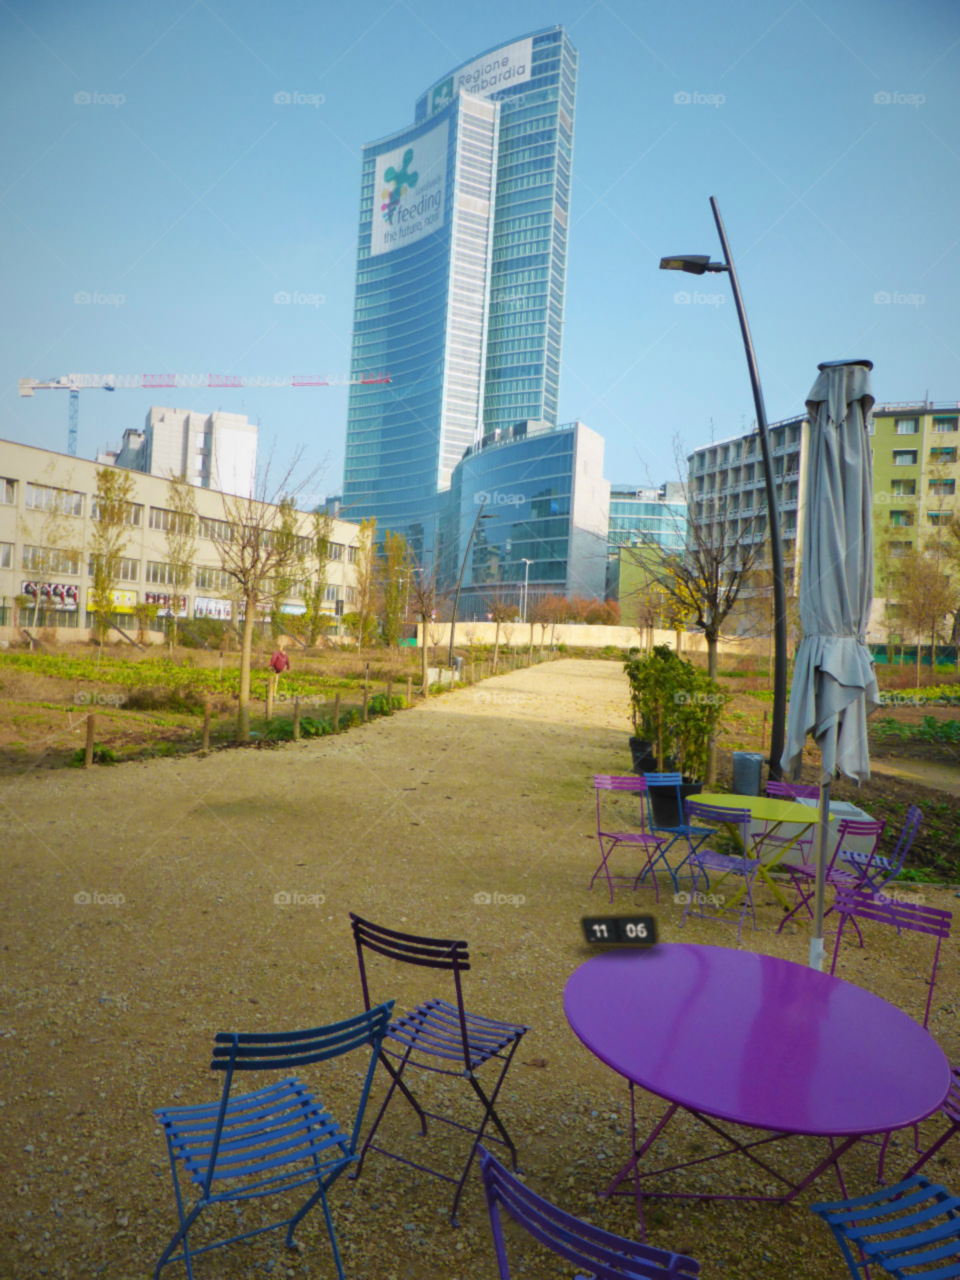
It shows {"hour": 11, "minute": 6}
